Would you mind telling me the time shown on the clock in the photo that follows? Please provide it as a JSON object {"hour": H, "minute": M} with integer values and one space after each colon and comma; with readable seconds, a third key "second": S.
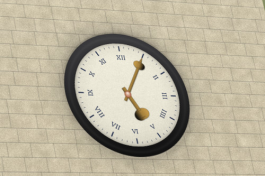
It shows {"hour": 5, "minute": 5}
